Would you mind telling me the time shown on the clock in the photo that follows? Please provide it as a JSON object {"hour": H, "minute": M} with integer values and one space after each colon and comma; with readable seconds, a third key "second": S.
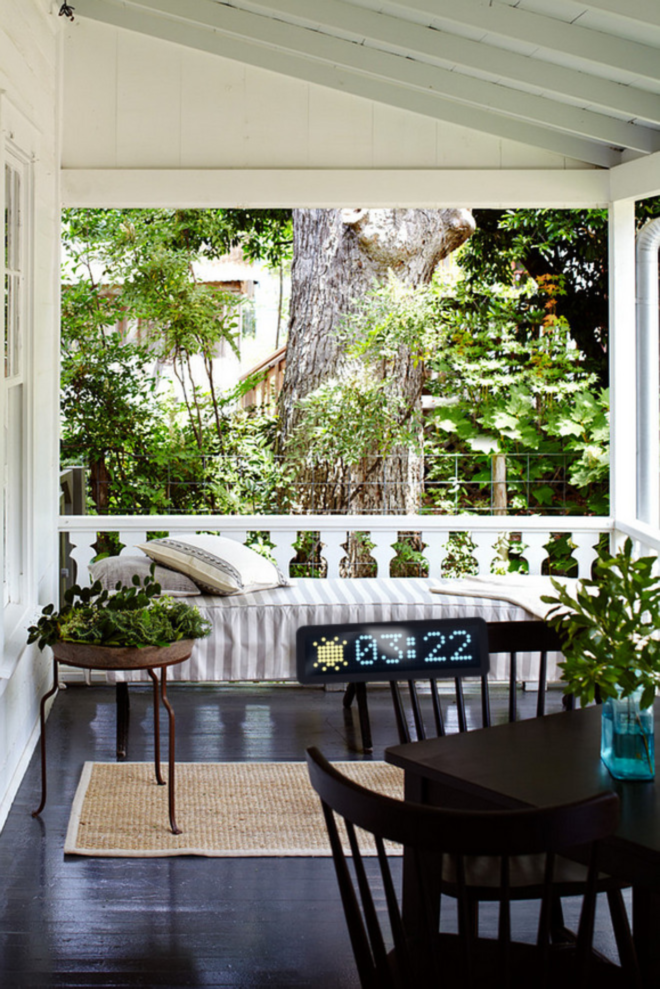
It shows {"hour": 3, "minute": 22}
